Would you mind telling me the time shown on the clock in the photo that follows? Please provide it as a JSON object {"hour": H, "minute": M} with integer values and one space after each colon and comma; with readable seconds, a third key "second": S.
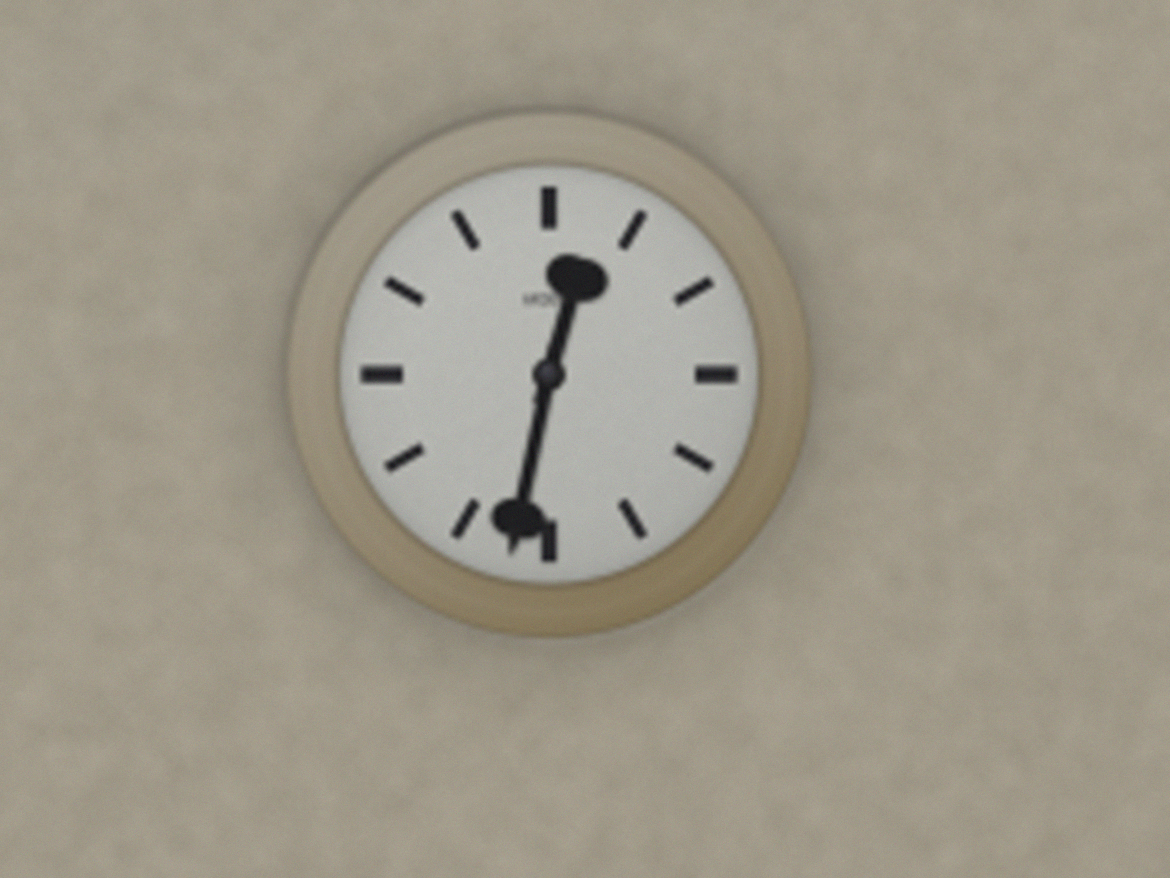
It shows {"hour": 12, "minute": 32}
